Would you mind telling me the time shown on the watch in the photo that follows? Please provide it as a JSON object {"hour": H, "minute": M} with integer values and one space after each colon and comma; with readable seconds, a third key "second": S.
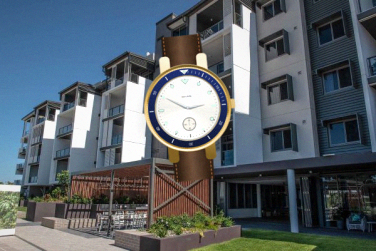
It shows {"hour": 2, "minute": 50}
